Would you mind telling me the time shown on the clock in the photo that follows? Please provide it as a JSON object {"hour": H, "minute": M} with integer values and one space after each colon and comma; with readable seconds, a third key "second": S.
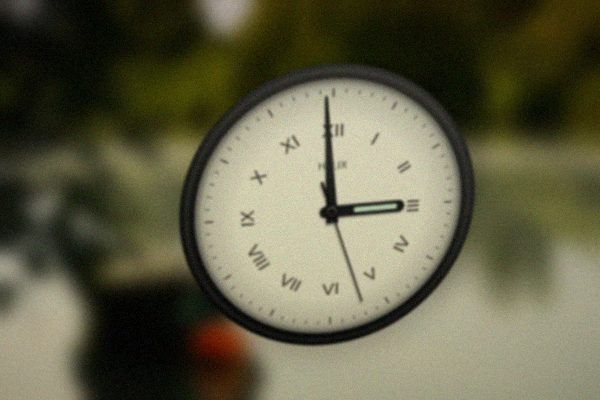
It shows {"hour": 2, "minute": 59, "second": 27}
